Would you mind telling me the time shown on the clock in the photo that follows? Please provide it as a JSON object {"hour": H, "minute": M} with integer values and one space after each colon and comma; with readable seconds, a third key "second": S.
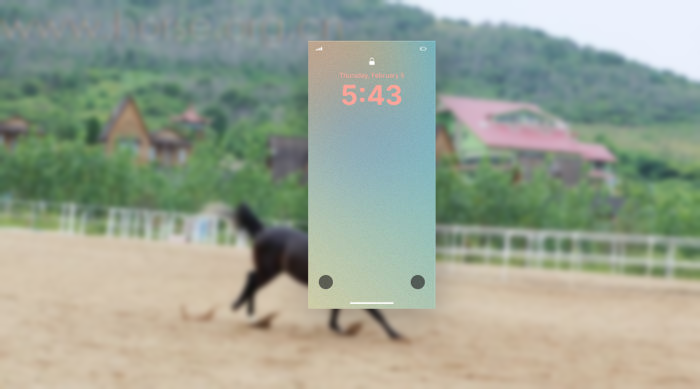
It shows {"hour": 5, "minute": 43}
